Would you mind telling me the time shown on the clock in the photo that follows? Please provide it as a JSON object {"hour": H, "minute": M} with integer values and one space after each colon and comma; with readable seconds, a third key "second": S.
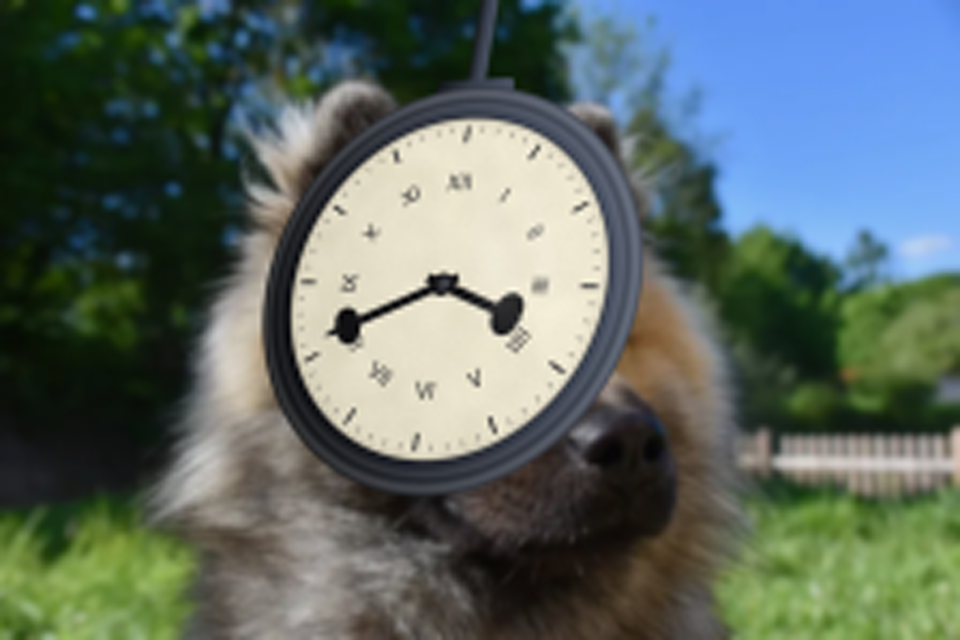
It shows {"hour": 3, "minute": 41}
